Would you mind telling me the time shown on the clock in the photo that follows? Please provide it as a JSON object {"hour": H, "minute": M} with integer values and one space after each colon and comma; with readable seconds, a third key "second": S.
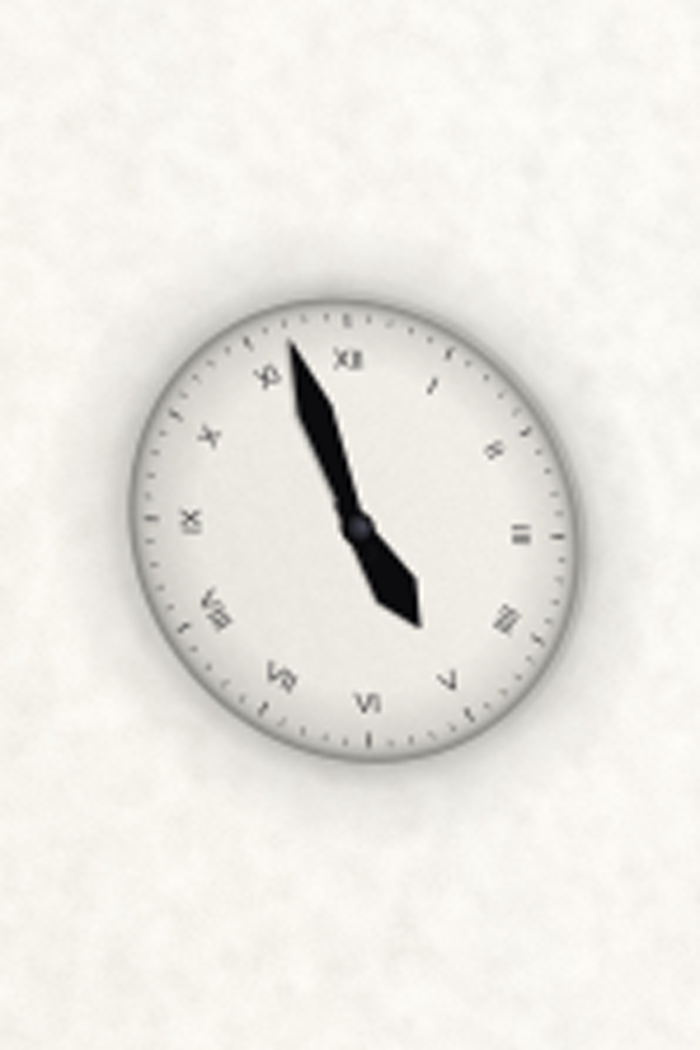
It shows {"hour": 4, "minute": 57}
